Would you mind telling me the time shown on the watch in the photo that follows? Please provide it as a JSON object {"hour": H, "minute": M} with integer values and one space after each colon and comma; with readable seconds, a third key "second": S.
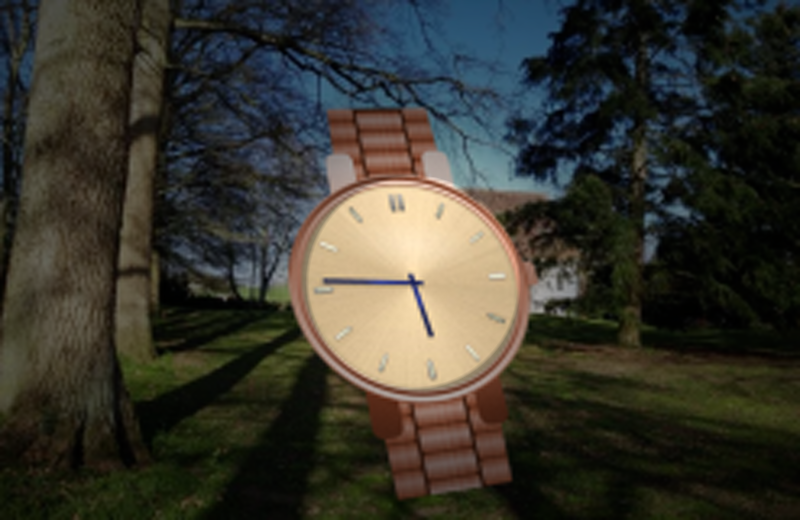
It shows {"hour": 5, "minute": 46}
